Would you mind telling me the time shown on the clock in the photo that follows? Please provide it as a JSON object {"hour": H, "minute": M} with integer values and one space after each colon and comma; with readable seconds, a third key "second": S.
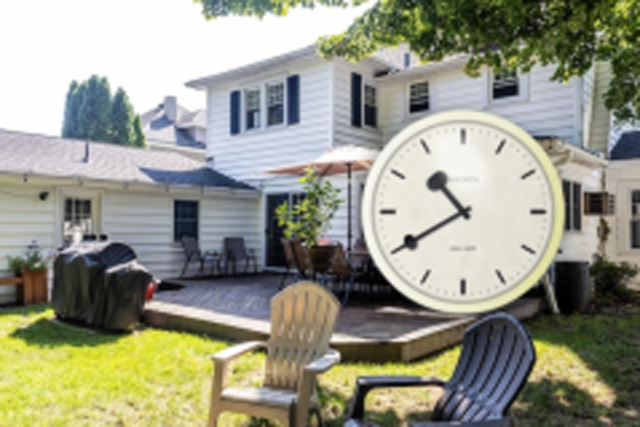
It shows {"hour": 10, "minute": 40}
